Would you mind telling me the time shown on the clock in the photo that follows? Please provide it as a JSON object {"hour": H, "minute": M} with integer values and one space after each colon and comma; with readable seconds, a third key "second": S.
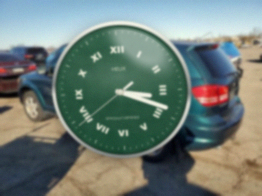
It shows {"hour": 3, "minute": 18, "second": 39}
